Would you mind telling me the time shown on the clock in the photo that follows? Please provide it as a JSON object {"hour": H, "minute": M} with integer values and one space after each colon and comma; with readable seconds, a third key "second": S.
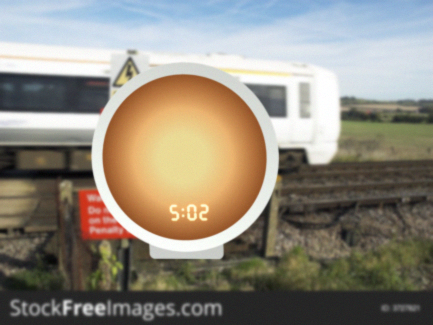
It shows {"hour": 5, "minute": 2}
